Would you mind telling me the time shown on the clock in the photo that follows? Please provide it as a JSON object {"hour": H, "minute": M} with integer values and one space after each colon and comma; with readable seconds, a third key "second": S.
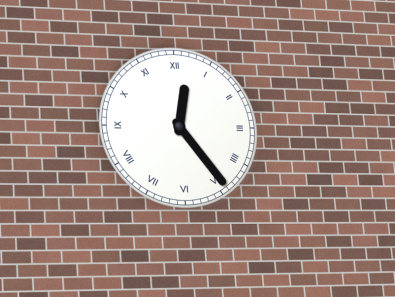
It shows {"hour": 12, "minute": 24}
